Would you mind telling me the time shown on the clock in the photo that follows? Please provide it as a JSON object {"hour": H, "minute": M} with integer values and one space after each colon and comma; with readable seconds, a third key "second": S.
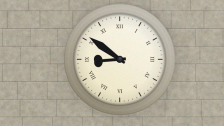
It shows {"hour": 8, "minute": 51}
